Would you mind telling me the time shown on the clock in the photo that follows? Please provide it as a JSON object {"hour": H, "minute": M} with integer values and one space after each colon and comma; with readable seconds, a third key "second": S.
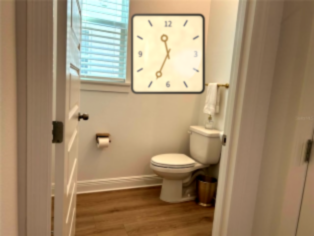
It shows {"hour": 11, "minute": 34}
